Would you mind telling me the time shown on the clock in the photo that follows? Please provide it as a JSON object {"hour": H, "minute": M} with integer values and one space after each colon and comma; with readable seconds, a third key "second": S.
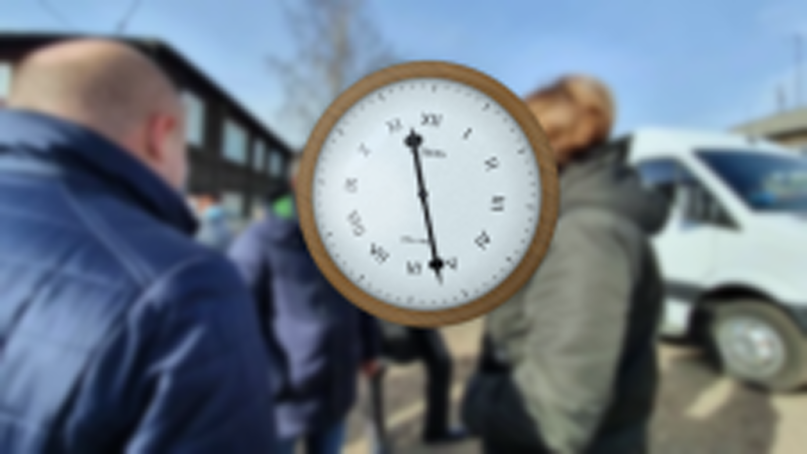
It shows {"hour": 11, "minute": 27}
